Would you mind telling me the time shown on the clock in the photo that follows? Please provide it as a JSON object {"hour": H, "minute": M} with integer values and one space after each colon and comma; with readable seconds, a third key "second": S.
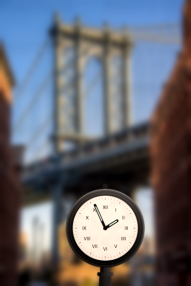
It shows {"hour": 1, "minute": 56}
